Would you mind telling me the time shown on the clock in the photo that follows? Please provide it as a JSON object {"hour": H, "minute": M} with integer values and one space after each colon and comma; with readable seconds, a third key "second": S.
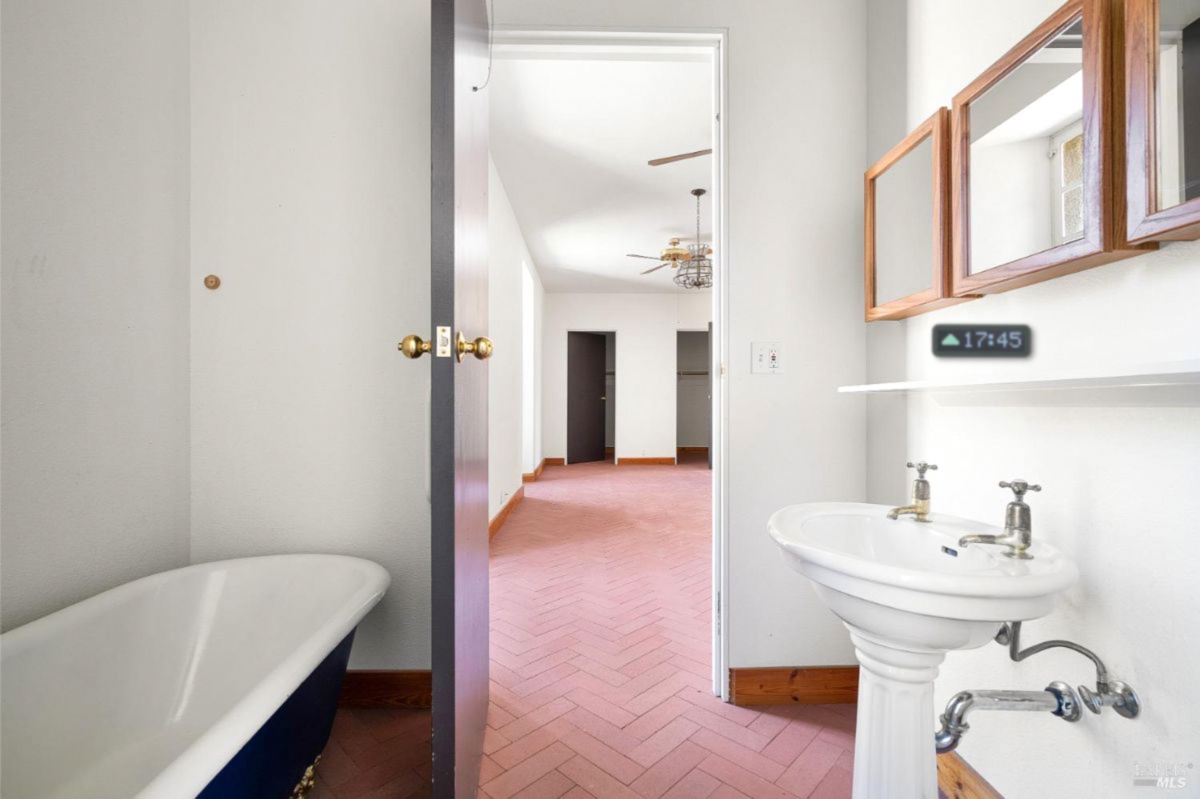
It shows {"hour": 17, "minute": 45}
